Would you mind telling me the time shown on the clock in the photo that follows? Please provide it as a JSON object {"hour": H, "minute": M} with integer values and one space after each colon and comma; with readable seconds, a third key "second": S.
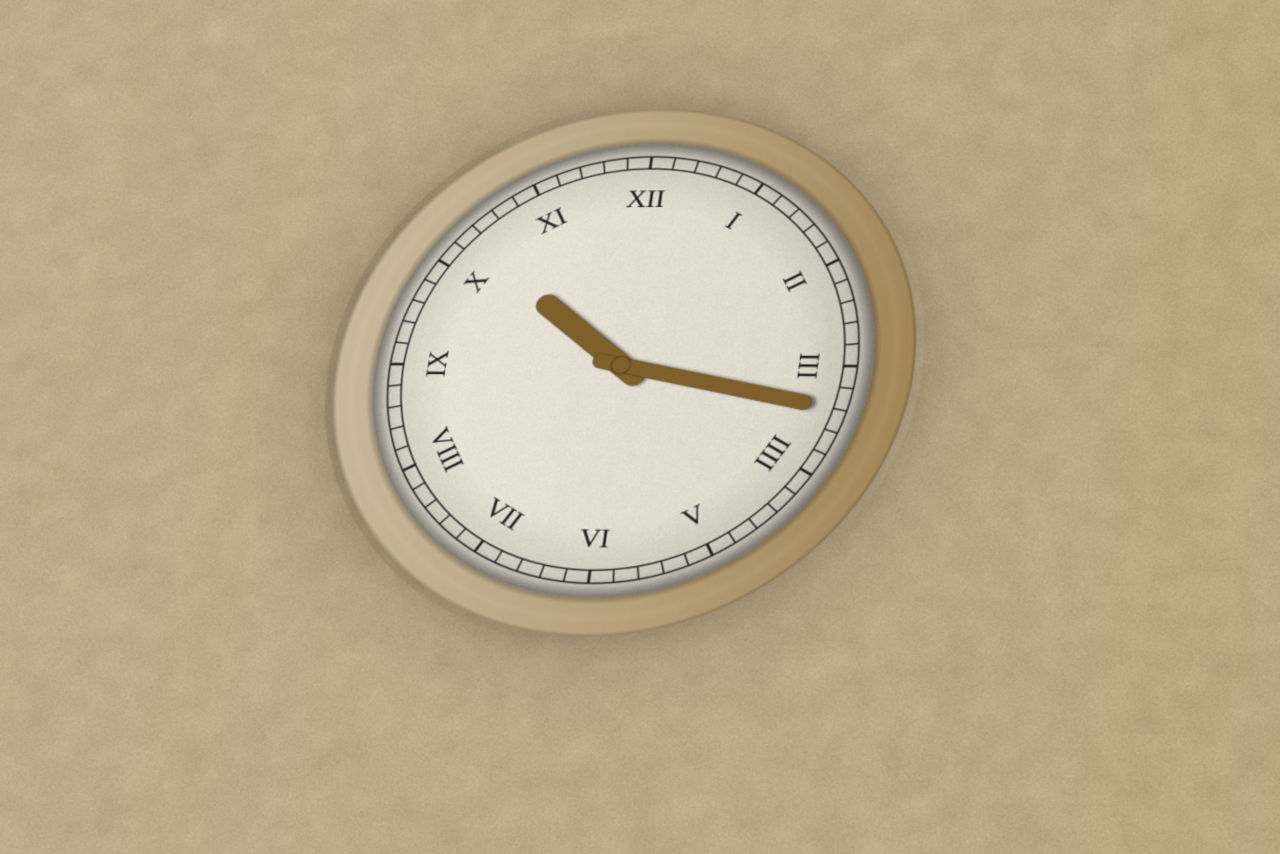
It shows {"hour": 10, "minute": 17}
